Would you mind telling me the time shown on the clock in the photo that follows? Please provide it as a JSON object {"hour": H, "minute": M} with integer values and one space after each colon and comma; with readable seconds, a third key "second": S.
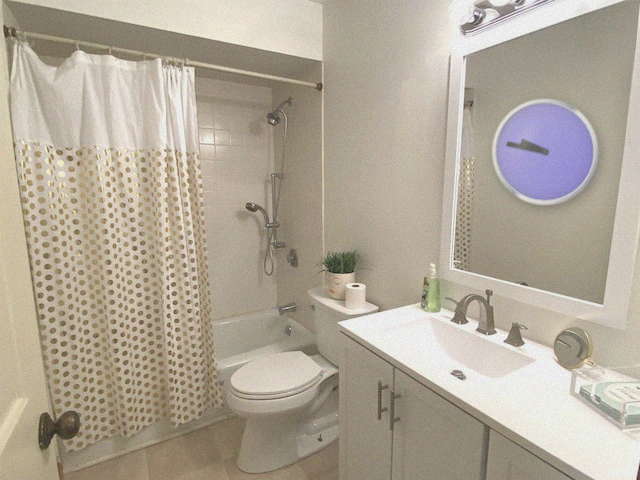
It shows {"hour": 9, "minute": 47}
